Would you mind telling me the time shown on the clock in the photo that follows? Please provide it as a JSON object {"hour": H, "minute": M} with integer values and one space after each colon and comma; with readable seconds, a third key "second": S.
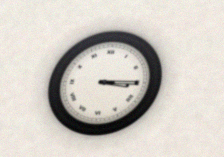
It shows {"hour": 3, "minute": 15}
